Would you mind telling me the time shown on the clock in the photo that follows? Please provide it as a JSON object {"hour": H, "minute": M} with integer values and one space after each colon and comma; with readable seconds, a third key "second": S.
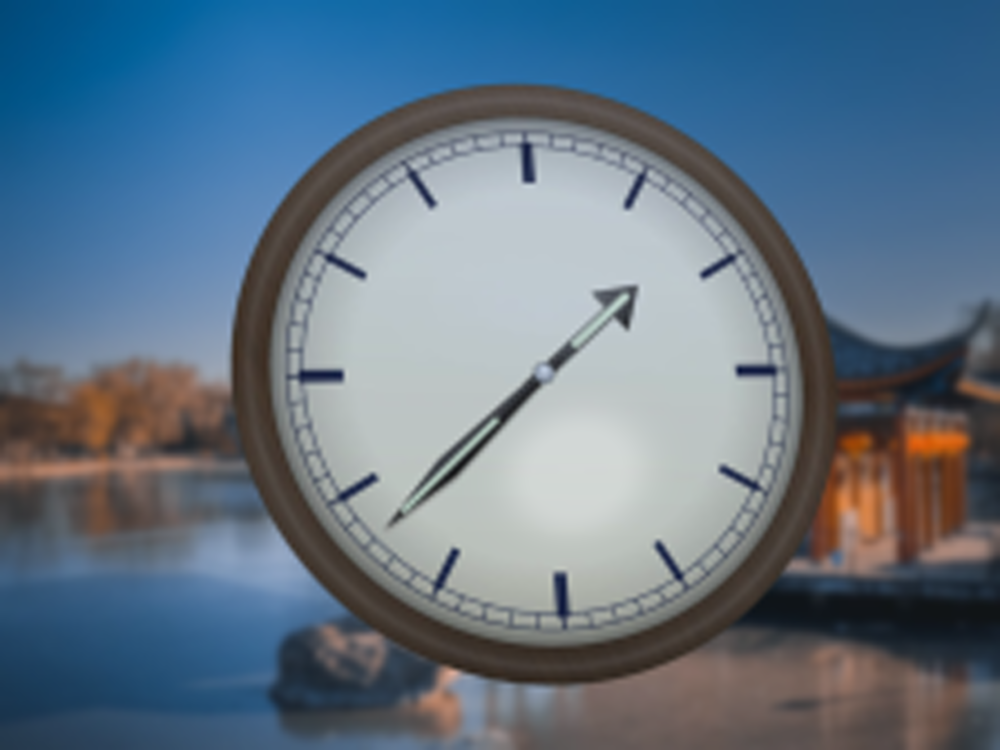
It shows {"hour": 1, "minute": 38}
